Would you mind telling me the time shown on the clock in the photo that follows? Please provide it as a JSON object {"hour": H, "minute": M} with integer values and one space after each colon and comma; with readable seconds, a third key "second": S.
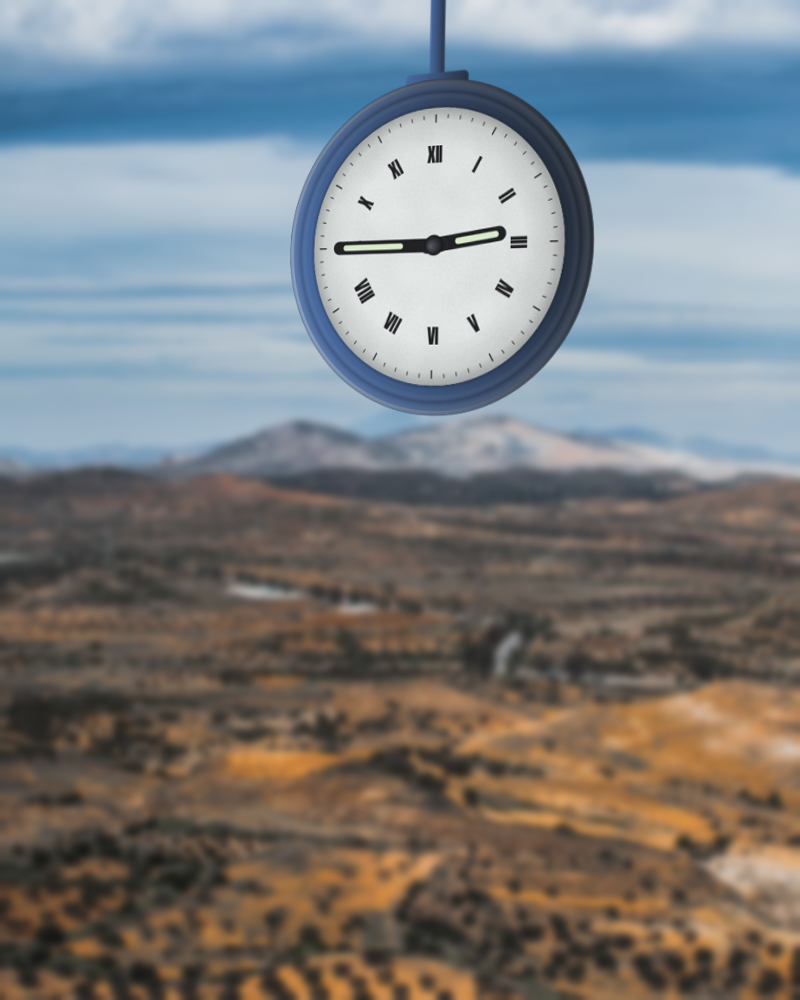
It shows {"hour": 2, "minute": 45}
